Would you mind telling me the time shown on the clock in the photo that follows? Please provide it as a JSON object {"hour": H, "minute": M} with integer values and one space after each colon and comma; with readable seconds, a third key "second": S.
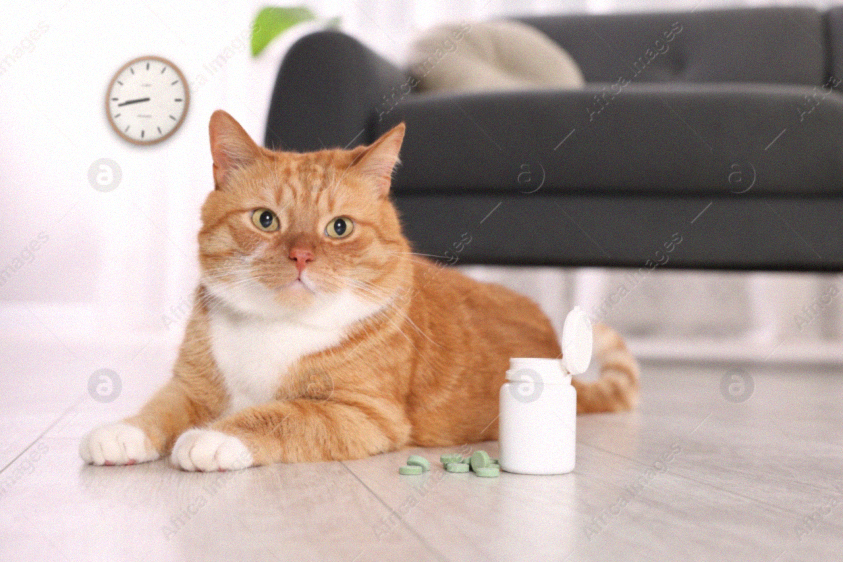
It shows {"hour": 8, "minute": 43}
